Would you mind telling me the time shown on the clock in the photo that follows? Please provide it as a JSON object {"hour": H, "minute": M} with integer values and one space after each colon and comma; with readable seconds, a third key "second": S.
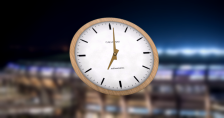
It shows {"hour": 7, "minute": 1}
